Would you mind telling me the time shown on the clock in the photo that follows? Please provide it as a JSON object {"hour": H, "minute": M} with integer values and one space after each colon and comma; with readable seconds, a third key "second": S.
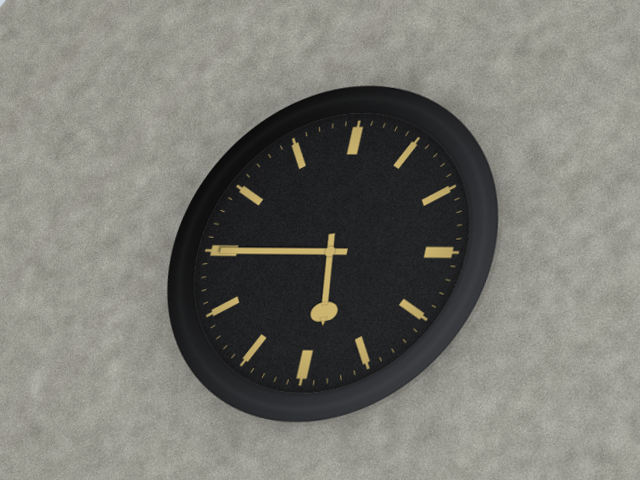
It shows {"hour": 5, "minute": 45}
